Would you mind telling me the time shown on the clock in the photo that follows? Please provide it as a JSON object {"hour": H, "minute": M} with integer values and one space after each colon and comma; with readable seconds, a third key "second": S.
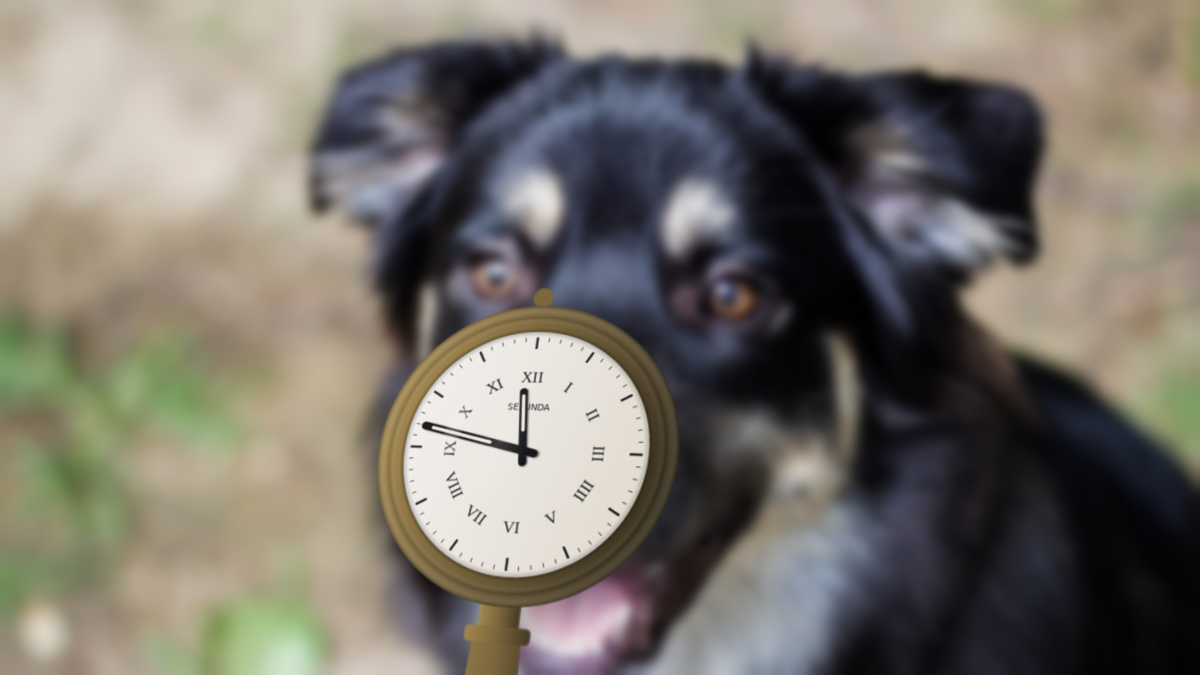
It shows {"hour": 11, "minute": 47}
